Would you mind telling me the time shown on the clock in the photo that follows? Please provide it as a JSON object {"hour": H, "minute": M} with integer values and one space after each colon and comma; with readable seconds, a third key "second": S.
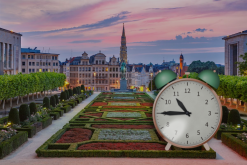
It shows {"hour": 10, "minute": 45}
